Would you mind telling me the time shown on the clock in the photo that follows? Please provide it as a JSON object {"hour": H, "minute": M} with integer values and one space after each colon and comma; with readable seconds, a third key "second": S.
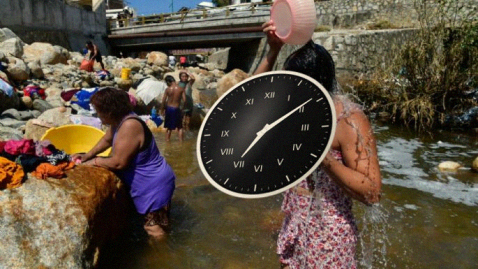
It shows {"hour": 7, "minute": 9}
